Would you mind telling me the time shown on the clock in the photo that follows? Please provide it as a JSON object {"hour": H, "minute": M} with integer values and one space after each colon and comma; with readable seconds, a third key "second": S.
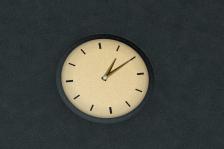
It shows {"hour": 1, "minute": 10}
